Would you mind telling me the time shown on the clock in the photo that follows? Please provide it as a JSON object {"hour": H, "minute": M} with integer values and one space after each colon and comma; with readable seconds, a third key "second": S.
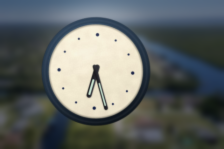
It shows {"hour": 6, "minute": 27}
